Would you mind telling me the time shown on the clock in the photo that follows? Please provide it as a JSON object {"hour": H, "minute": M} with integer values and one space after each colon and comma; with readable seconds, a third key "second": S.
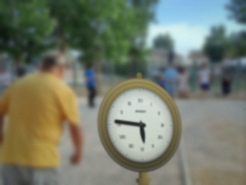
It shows {"hour": 5, "minute": 46}
